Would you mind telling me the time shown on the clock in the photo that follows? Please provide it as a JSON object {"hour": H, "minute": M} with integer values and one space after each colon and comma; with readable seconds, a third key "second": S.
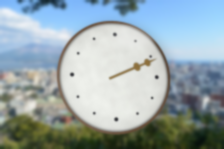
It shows {"hour": 2, "minute": 11}
